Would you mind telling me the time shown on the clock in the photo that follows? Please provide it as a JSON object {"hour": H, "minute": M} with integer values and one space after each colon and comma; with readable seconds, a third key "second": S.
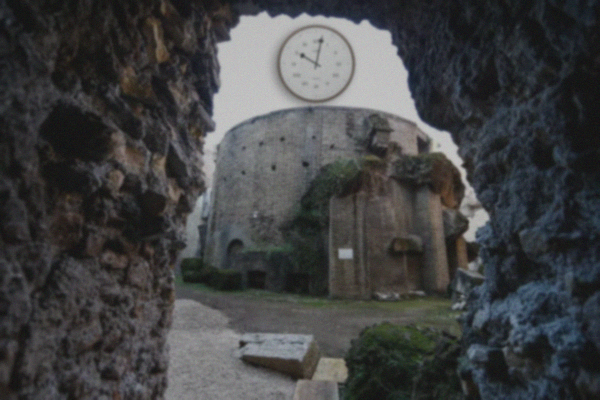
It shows {"hour": 10, "minute": 2}
